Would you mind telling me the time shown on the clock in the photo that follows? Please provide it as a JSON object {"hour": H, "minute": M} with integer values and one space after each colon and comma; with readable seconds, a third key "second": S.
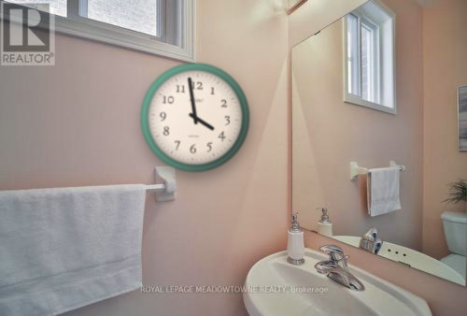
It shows {"hour": 3, "minute": 58}
